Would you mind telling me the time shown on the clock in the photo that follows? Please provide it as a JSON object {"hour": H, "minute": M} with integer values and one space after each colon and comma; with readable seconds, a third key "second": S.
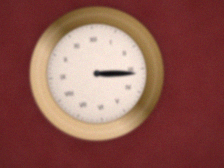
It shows {"hour": 3, "minute": 16}
